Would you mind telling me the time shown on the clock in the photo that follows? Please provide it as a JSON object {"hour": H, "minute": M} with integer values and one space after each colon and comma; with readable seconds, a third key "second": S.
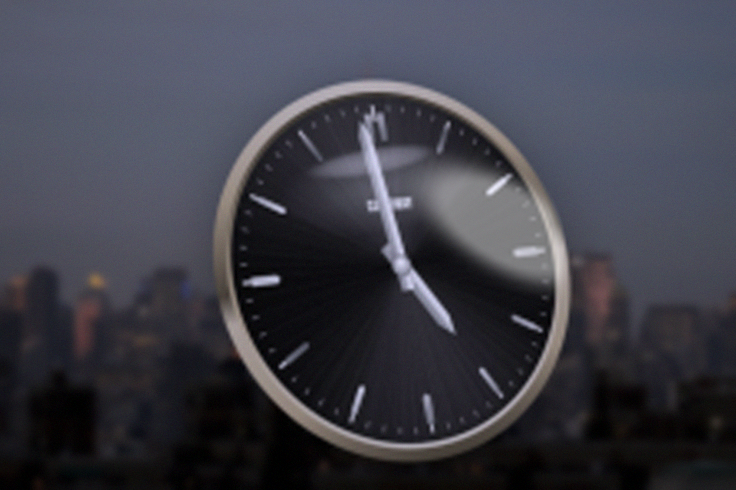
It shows {"hour": 4, "minute": 59}
